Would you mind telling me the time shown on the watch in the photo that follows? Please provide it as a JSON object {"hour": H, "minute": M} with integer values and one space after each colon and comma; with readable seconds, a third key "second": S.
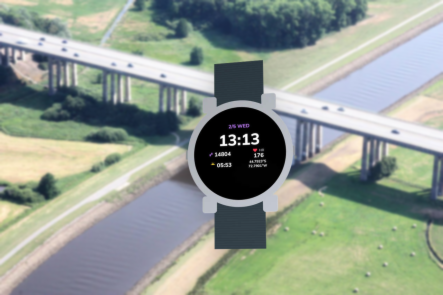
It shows {"hour": 13, "minute": 13}
